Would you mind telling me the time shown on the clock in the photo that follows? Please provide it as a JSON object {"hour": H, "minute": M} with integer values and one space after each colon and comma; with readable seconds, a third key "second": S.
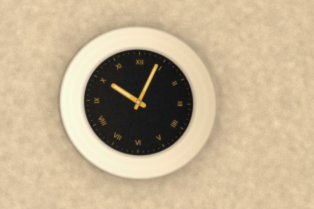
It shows {"hour": 10, "minute": 4}
